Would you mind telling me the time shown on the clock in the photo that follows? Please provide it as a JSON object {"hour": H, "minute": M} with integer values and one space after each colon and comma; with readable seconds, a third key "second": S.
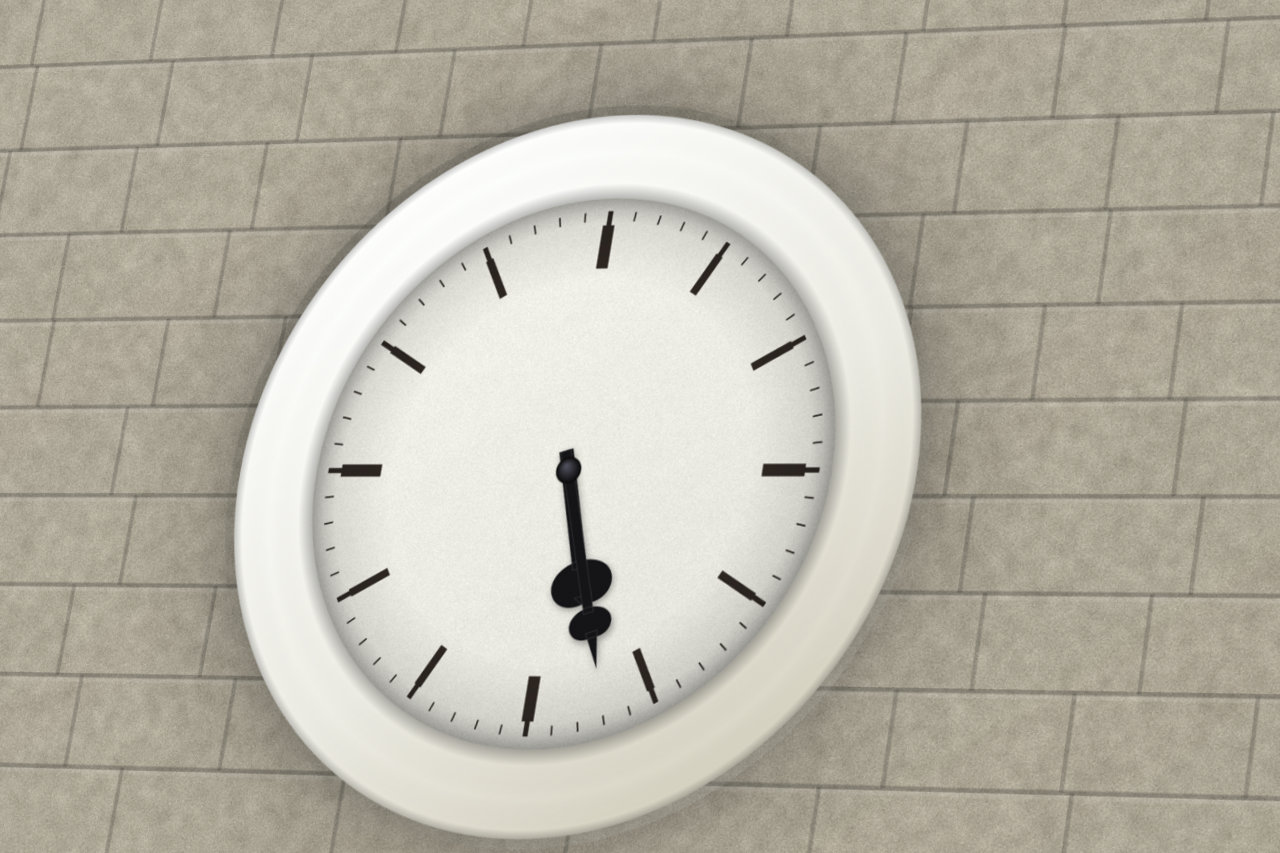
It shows {"hour": 5, "minute": 27}
